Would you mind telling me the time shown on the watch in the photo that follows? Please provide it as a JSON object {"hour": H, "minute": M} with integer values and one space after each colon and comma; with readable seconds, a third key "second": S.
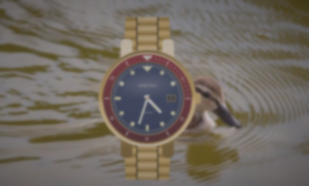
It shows {"hour": 4, "minute": 33}
